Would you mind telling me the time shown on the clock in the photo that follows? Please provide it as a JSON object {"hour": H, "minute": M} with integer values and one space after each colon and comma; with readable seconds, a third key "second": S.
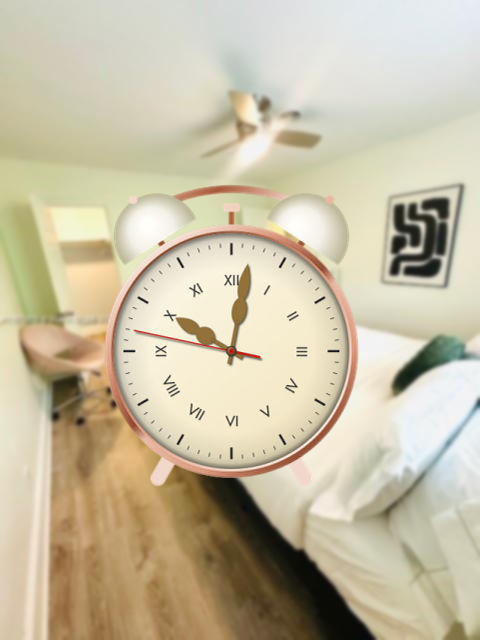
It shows {"hour": 10, "minute": 1, "second": 47}
